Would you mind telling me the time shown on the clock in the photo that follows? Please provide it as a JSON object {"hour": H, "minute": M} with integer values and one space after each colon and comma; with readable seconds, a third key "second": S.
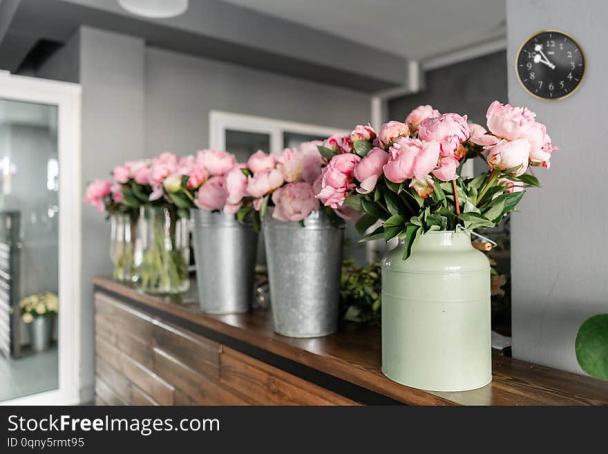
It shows {"hour": 9, "minute": 54}
